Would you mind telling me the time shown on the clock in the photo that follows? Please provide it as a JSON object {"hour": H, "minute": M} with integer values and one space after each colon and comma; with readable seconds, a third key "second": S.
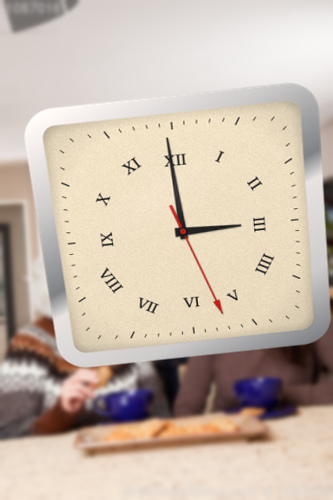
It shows {"hour": 2, "minute": 59, "second": 27}
